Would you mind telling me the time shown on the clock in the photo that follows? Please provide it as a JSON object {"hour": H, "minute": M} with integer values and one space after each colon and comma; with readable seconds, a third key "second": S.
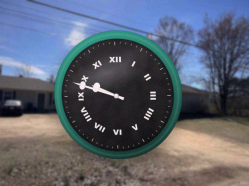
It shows {"hour": 9, "minute": 48}
